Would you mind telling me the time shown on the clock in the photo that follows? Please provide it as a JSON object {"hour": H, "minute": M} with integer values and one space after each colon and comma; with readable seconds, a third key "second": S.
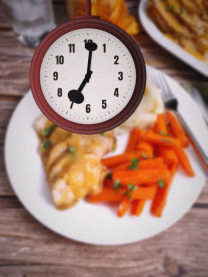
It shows {"hour": 7, "minute": 1}
